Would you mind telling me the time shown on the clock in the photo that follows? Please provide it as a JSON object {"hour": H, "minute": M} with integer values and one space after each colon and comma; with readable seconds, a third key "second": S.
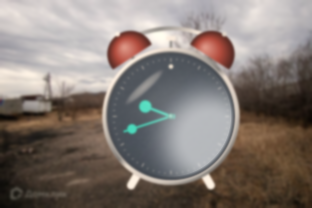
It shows {"hour": 9, "minute": 42}
